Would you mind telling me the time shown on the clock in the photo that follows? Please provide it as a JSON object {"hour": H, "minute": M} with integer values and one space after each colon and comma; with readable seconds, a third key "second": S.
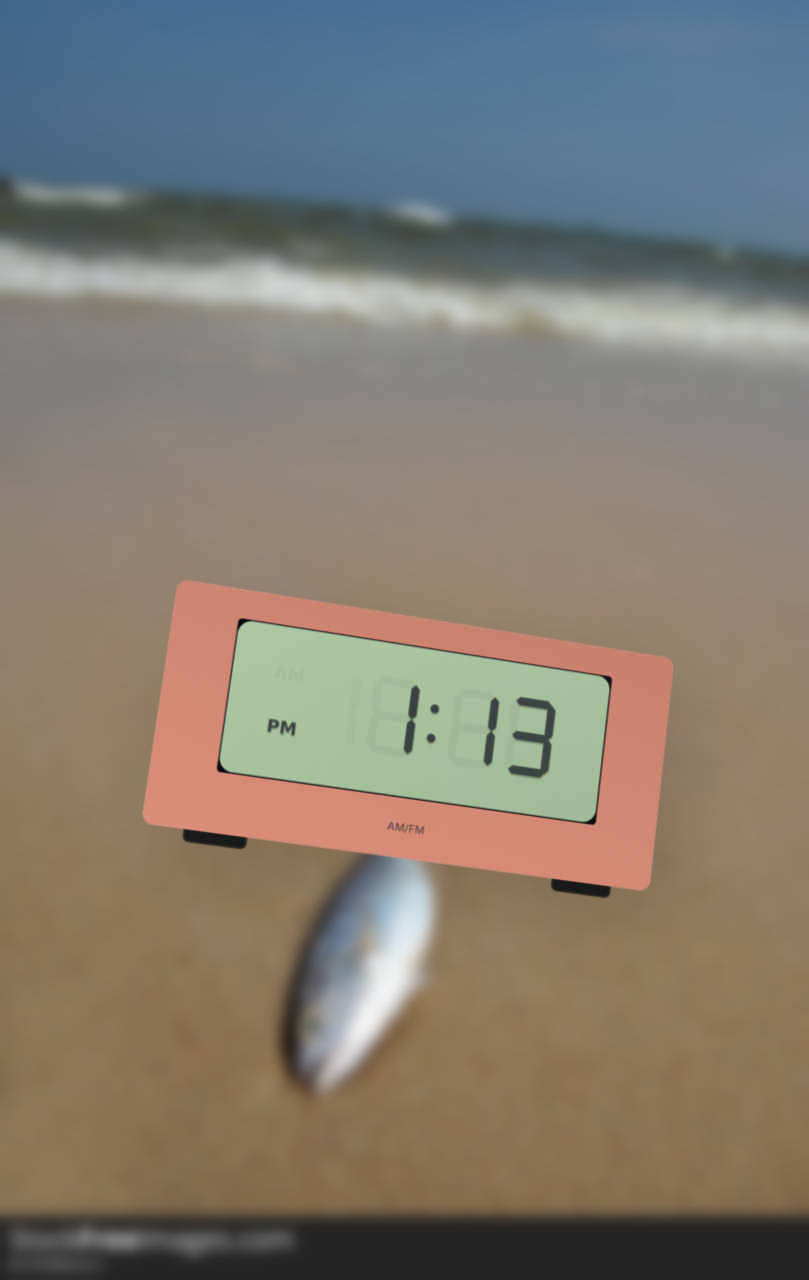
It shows {"hour": 1, "minute": 13}
